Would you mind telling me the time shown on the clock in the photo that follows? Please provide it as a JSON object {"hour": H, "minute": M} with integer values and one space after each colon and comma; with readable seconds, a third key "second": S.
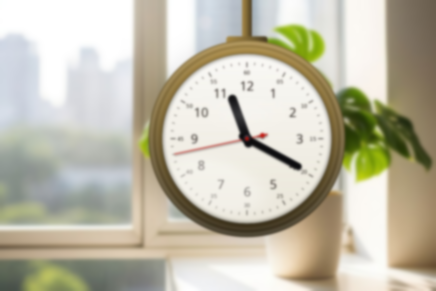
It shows {"hour": 11, "minute": 19, "second": 43}
